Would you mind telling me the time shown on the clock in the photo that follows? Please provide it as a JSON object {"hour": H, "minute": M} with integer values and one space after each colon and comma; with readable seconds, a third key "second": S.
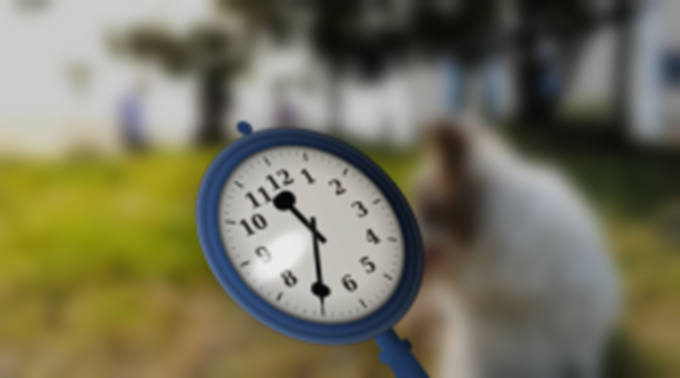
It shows {"hour": 11, "minute": 35}
